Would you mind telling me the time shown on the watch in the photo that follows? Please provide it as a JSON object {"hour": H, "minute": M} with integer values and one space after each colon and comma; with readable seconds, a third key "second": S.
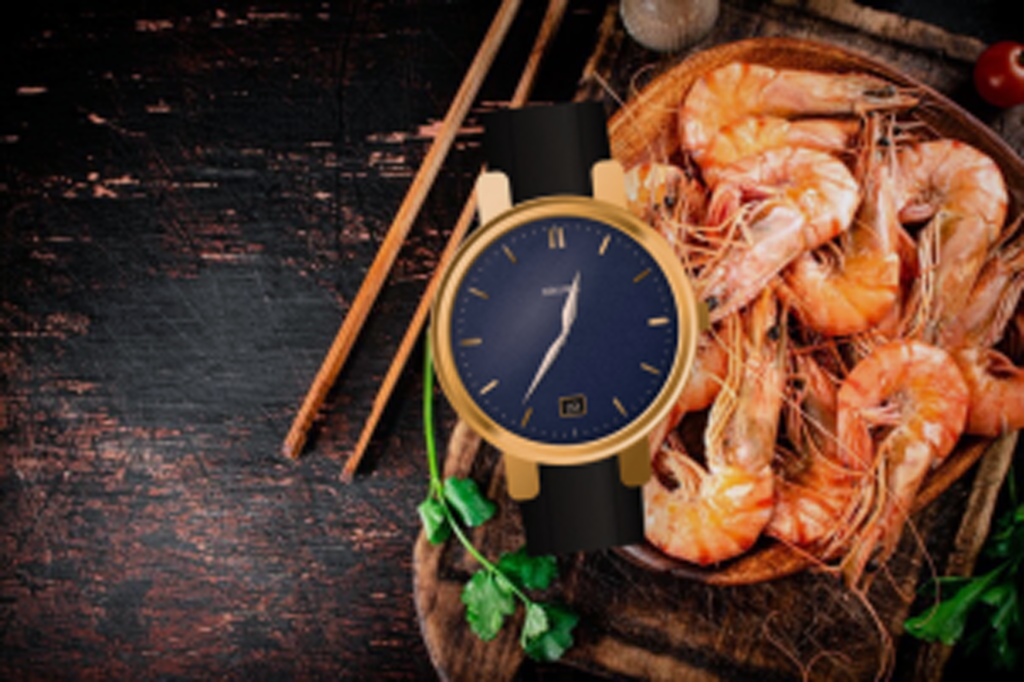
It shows {"hour": 12, "minute": 36}
